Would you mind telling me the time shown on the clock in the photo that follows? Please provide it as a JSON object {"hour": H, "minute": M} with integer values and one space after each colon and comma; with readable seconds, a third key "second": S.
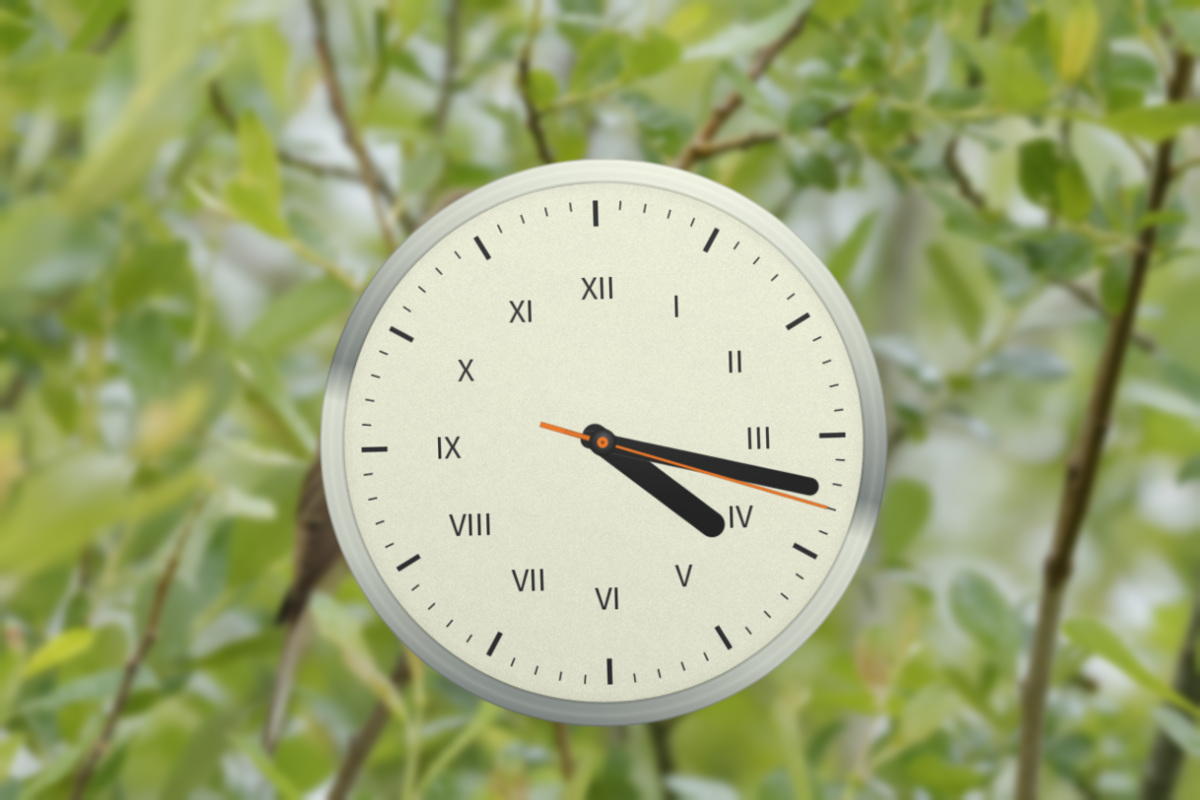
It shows {"hour": 4, "minute": 17, "second": 18}
